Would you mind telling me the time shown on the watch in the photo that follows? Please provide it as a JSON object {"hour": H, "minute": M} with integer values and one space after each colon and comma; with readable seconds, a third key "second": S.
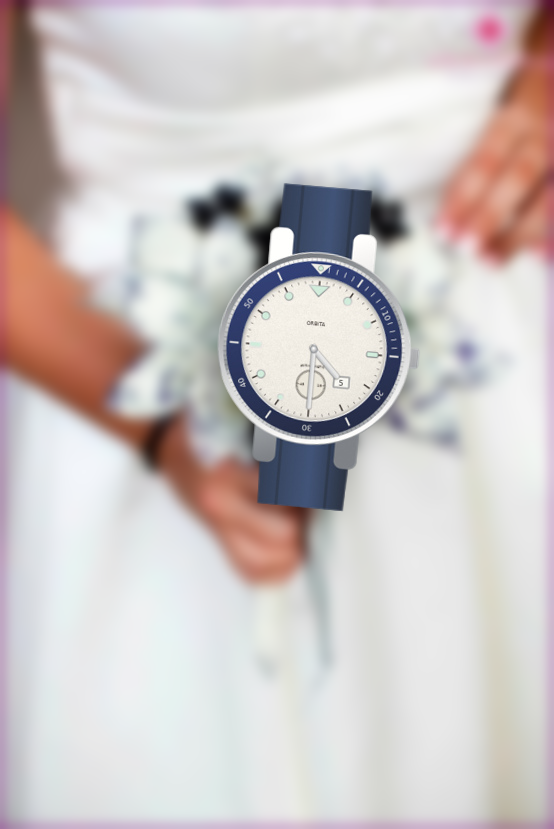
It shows {"hour": 4, "minute": 30}
